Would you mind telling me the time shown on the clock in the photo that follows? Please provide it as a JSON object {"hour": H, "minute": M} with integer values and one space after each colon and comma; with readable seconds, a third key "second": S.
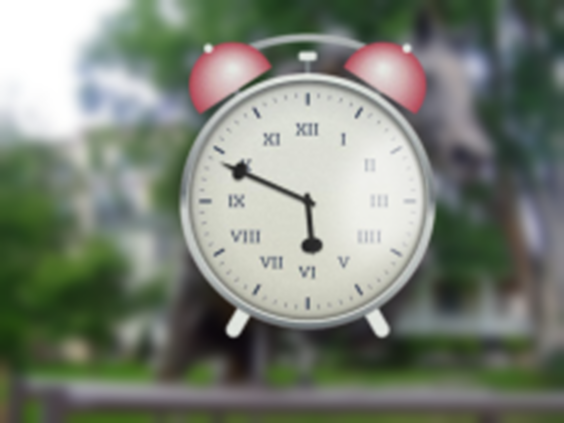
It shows {"hour": 5, "minute": 49}
